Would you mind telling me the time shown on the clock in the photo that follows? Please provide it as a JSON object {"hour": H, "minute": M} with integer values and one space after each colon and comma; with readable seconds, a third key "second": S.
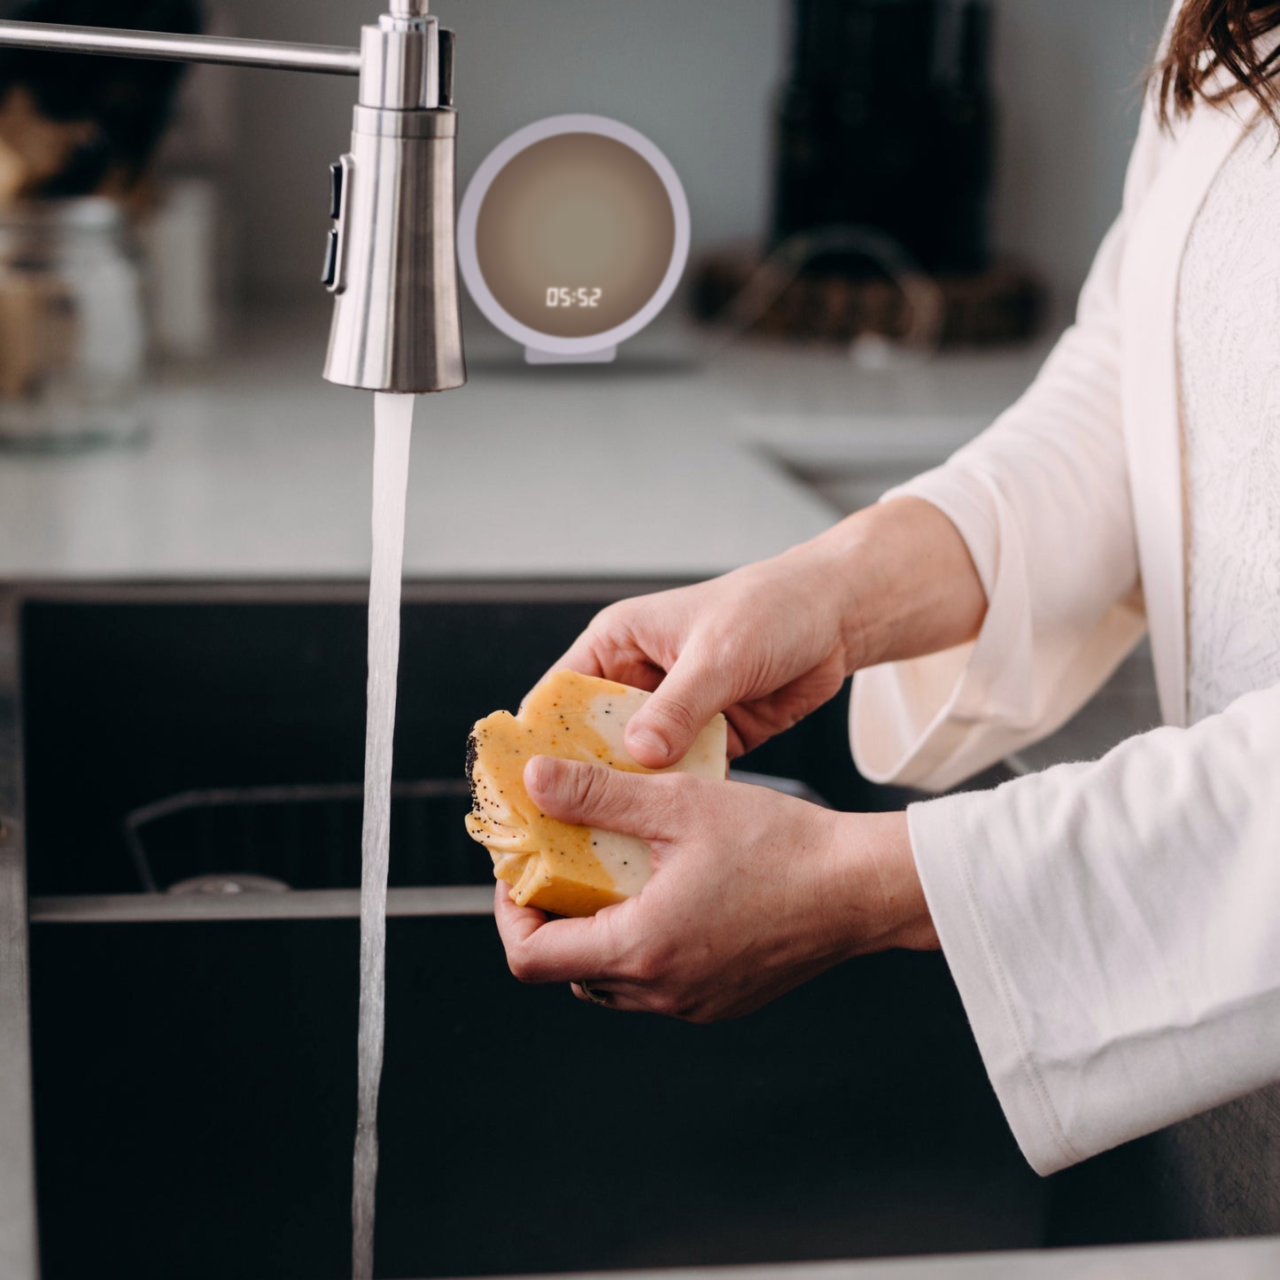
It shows {"hour": 5, "minute": 52}
